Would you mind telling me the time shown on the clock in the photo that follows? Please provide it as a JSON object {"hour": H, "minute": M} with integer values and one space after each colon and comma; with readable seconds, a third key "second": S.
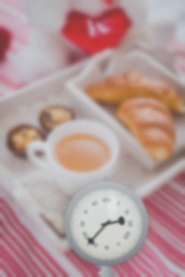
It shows {"hour": 2, "minute": 37}
